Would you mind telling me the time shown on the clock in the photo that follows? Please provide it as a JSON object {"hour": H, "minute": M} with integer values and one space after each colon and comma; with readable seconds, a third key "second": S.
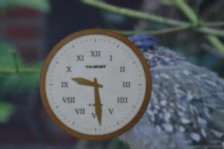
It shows {"hour": 9, "minute": 29}
